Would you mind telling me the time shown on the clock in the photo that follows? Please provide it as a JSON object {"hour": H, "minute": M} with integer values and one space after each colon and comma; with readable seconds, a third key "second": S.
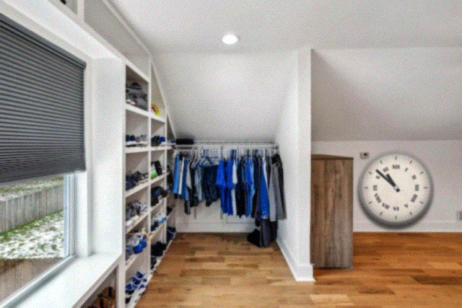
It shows {"hour": 10, "minute": 52}
